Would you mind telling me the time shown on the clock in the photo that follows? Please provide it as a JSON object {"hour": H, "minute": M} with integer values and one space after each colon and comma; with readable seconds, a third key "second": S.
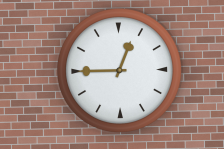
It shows {"hour": 12, "minute": 45}
